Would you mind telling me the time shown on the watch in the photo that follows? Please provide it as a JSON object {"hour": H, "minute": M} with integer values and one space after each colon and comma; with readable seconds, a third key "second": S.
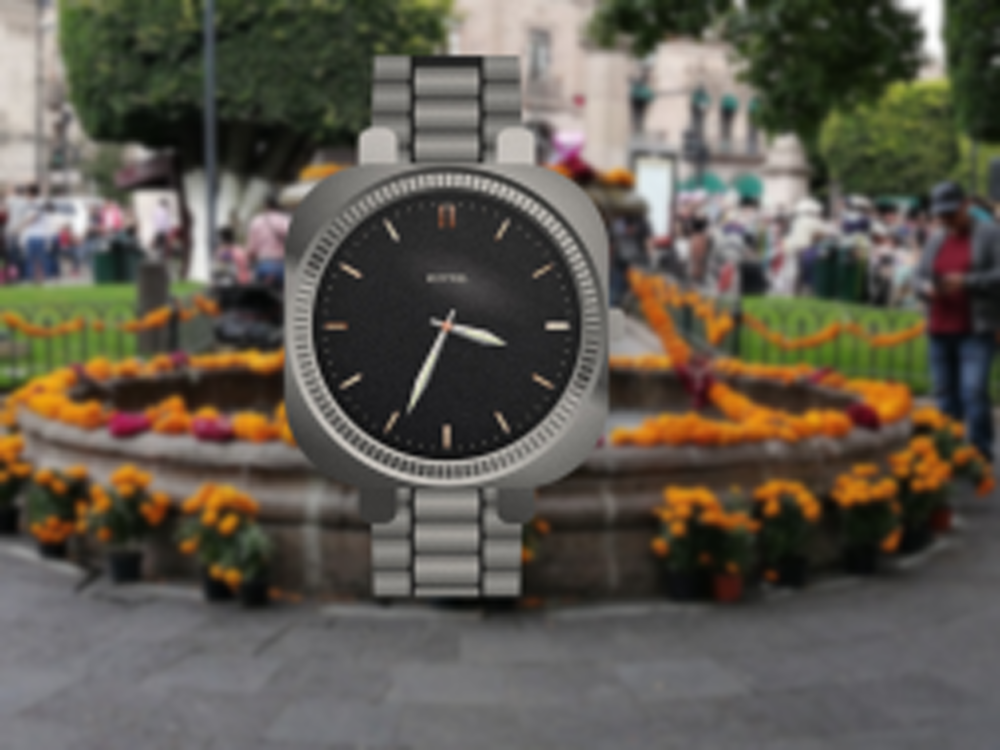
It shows {"hour": 3, "minute": 34}
